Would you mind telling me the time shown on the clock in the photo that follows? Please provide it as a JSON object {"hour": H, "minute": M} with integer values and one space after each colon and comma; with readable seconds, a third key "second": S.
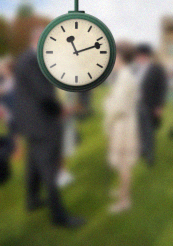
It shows {"hour": 11, "minute": 12}
